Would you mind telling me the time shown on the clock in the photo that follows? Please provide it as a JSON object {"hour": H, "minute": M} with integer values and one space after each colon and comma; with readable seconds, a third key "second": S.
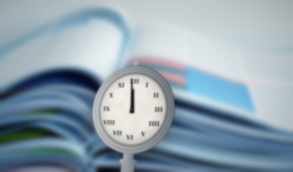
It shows {"hour": 11, "minute": 59}
